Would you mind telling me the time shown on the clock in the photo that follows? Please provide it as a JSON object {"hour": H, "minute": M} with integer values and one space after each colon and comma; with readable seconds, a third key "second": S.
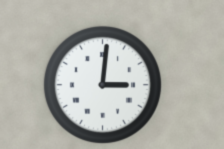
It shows {"hour": 3, "minute": 1}
